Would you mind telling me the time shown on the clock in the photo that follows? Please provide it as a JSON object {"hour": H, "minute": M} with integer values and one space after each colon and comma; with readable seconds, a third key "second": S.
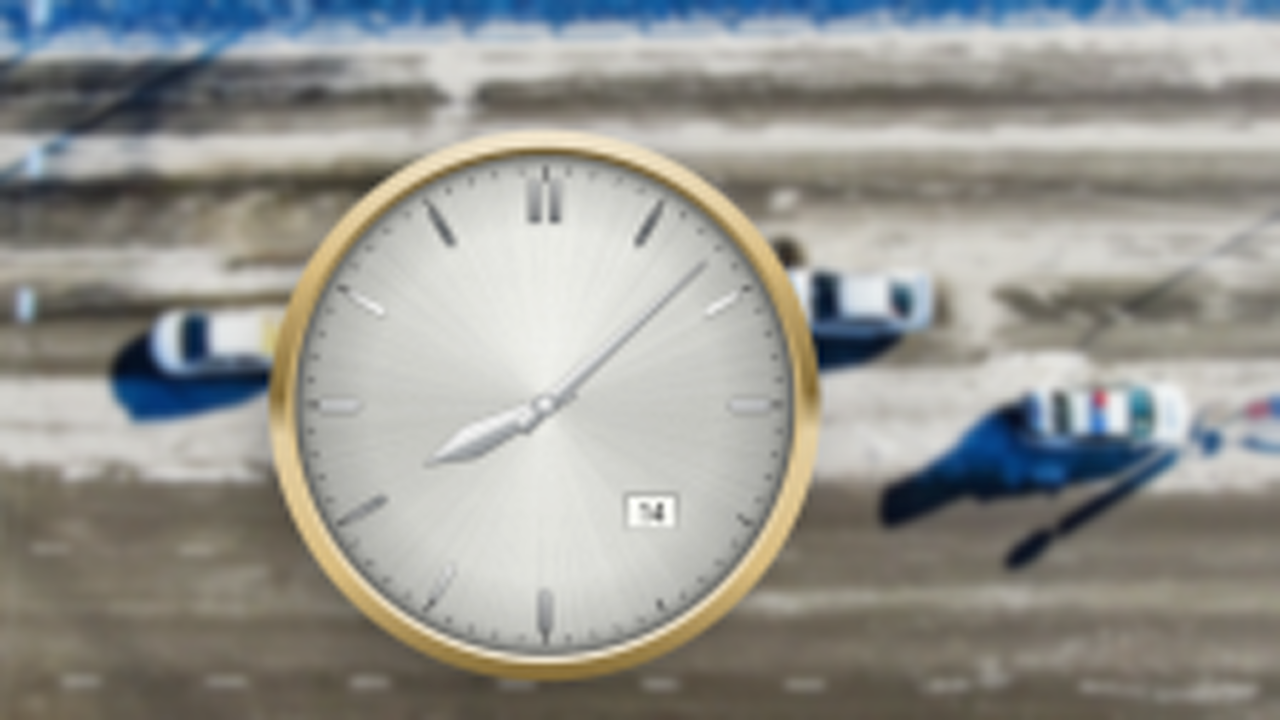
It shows {"hour": 8, "minute": 8}
